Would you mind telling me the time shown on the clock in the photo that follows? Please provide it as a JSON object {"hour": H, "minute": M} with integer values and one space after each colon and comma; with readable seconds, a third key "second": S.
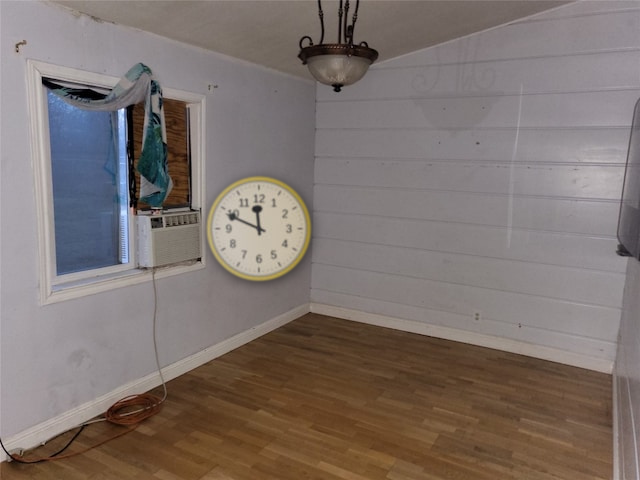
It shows {"hour": 11, "minute": 49}
